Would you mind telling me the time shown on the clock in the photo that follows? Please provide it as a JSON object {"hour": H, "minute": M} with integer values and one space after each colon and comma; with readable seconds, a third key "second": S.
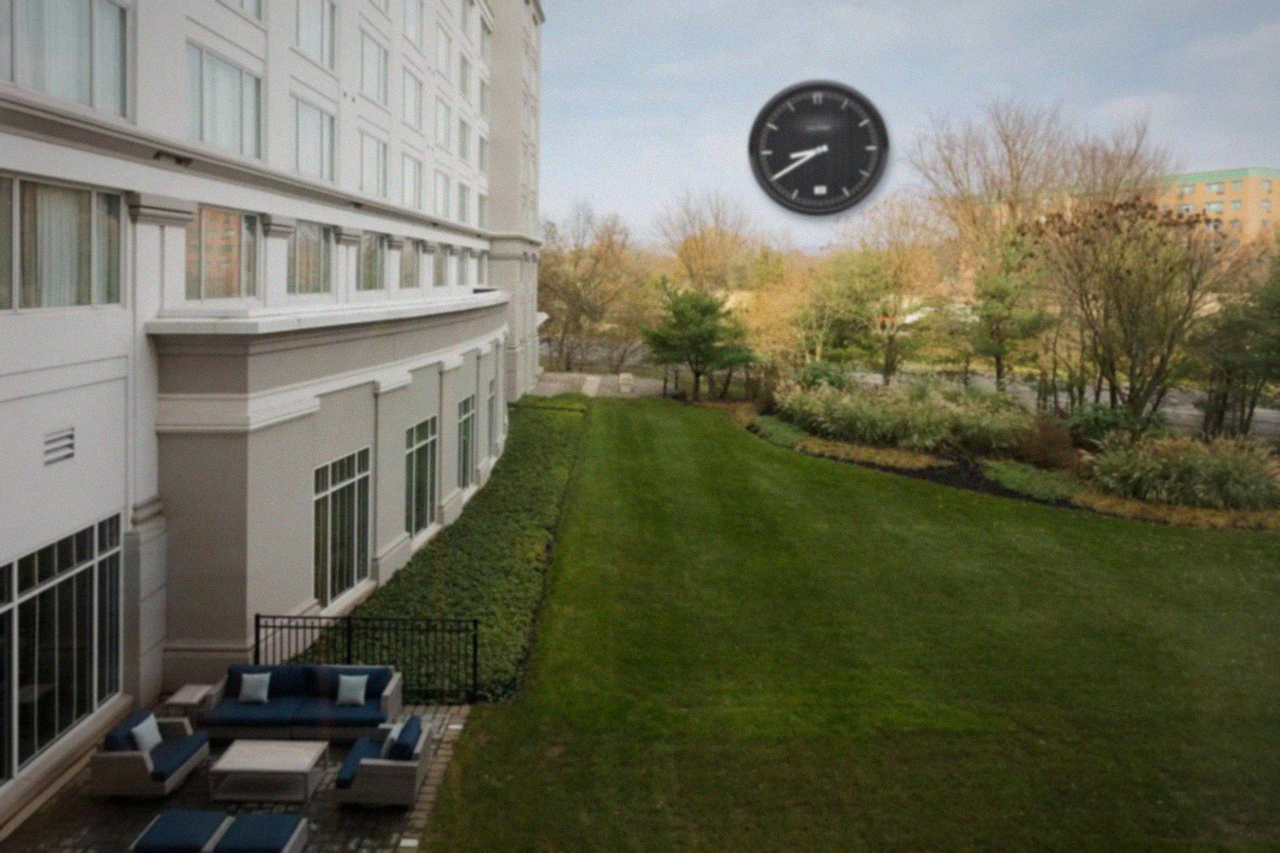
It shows {"hour": 8, "minute": 40}
